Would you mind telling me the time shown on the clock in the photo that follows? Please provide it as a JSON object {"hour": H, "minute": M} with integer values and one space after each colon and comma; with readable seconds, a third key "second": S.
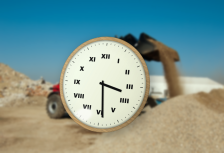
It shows {"hour": 3, "minute": 29}
